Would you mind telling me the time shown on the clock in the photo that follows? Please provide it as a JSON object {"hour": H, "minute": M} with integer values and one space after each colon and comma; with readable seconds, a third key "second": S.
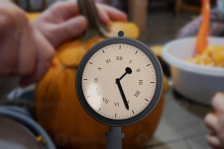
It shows {"hour": 1, "minute": 26}
